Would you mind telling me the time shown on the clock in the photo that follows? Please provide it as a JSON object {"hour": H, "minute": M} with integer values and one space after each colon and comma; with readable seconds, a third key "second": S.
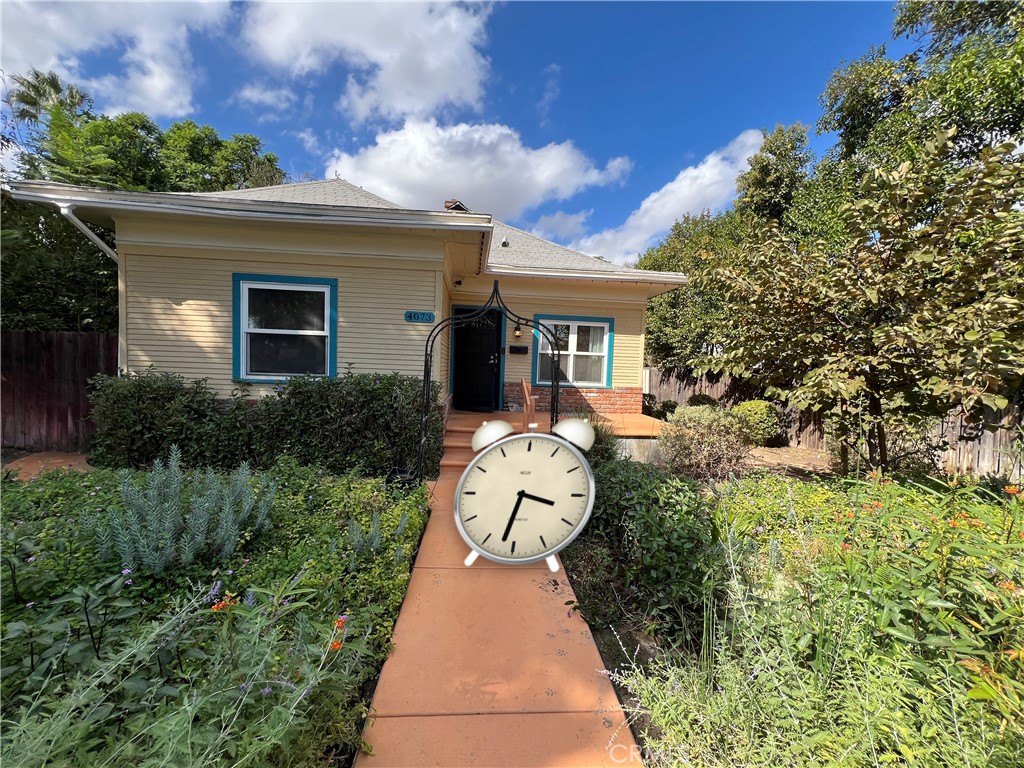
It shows {"hour": 3, "minute": 32}
